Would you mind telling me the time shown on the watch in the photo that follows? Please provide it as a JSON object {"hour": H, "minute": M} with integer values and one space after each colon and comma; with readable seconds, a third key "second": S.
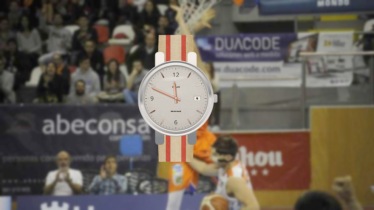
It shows {"hour": 11, "minute": 49}
